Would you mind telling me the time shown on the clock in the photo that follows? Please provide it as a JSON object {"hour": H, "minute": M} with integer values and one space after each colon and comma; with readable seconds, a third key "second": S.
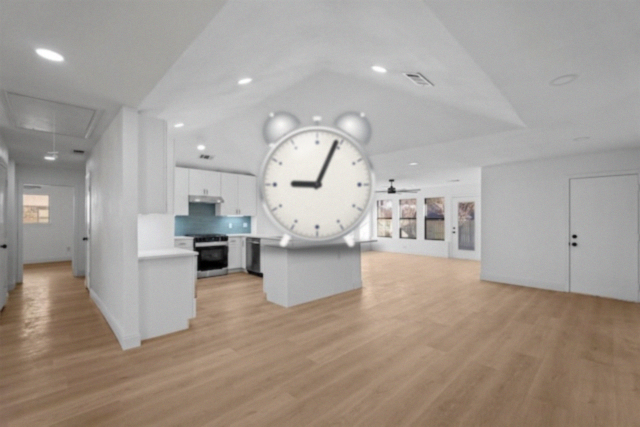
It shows {"hour": 9, "minute": 4}
